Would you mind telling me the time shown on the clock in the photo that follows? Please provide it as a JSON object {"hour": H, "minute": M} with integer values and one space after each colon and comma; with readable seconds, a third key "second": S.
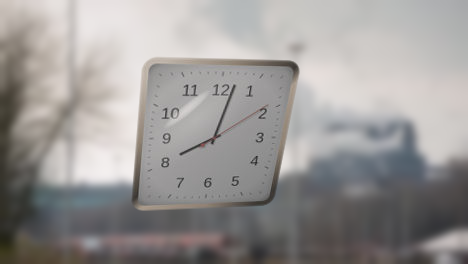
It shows {"hour": 8, "minute": 2, "second": 9}
